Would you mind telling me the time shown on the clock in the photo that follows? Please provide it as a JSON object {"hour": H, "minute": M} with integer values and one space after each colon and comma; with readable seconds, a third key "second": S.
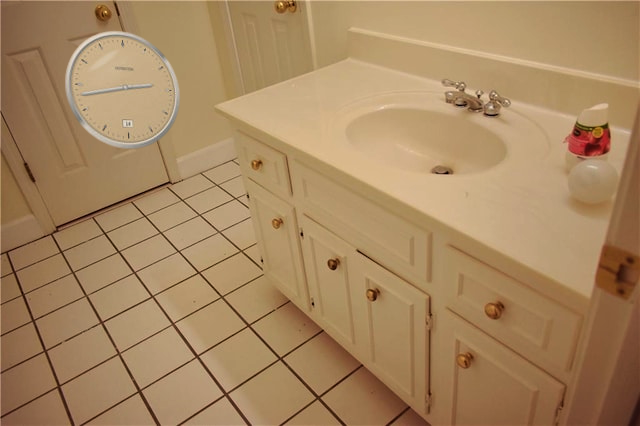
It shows {"hour": 2, "minute": 43}
